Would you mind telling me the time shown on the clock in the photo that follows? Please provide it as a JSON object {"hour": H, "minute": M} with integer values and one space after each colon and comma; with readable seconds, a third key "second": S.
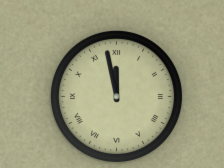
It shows {"hour": 11, "minute": 58}
